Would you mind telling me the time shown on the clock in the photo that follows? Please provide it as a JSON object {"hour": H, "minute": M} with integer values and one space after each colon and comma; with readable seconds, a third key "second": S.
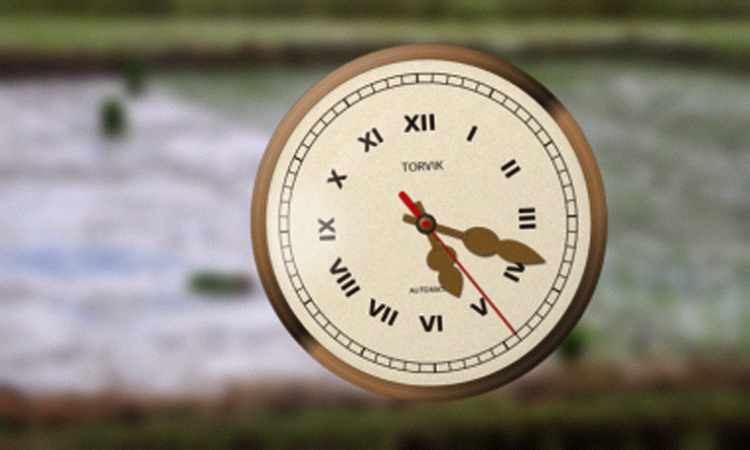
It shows {"hour": 5, "minute": 18, "second": 24}
